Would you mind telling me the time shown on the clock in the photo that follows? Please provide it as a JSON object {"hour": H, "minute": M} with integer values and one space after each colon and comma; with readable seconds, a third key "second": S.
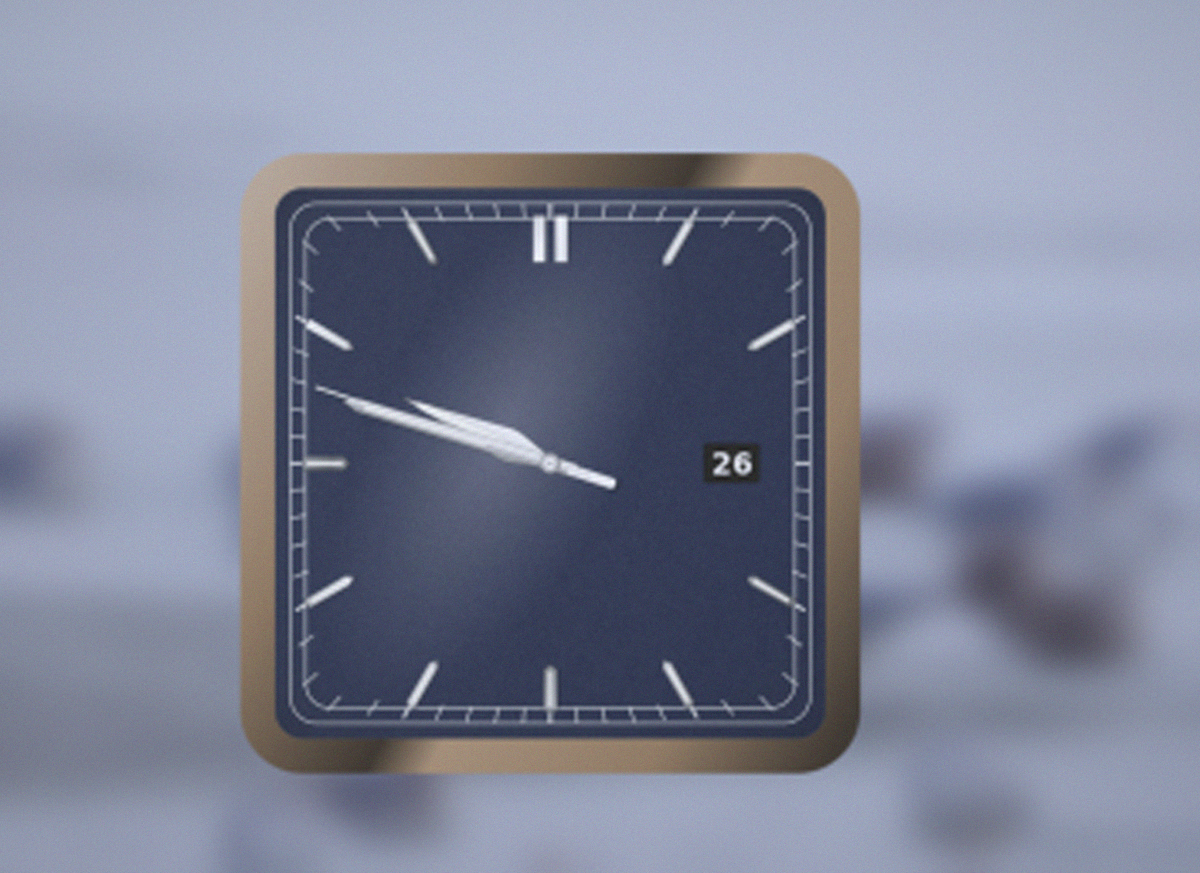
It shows {"hour": 9, "minute": 47, "second": 48}
